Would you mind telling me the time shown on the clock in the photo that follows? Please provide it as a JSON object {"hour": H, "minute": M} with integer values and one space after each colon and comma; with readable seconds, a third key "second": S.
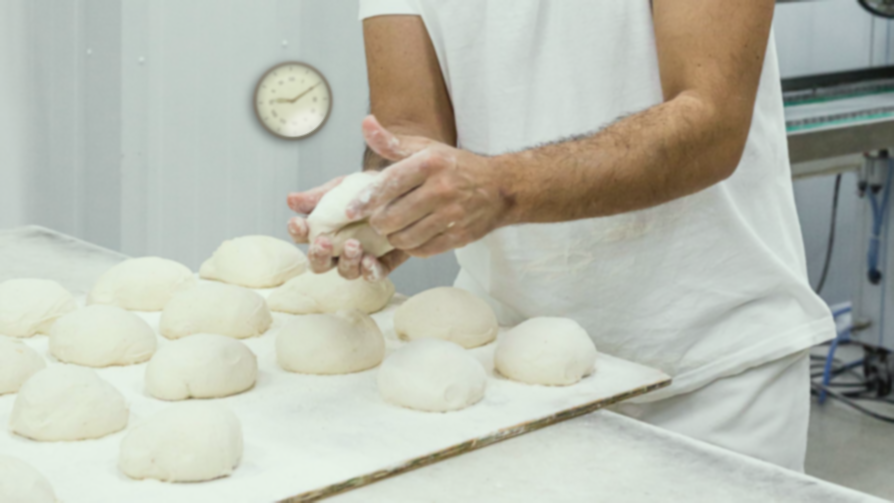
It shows {"hour": 9, "minute": 10}
